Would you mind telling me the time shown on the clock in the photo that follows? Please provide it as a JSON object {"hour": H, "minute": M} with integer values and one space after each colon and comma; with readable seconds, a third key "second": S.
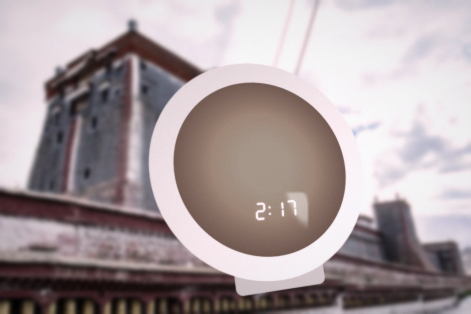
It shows {"hour": 2, "minute": 17}
